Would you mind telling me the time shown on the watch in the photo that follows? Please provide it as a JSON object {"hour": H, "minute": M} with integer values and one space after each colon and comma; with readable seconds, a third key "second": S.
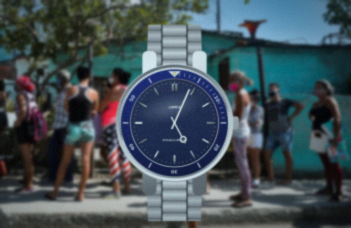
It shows {"hour": 5, "minute": 4}
